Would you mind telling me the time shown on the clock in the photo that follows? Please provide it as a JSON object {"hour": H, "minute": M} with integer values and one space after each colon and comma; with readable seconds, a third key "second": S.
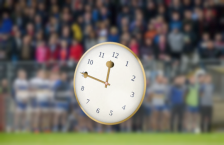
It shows {"hour": 11, "minute": 45}
